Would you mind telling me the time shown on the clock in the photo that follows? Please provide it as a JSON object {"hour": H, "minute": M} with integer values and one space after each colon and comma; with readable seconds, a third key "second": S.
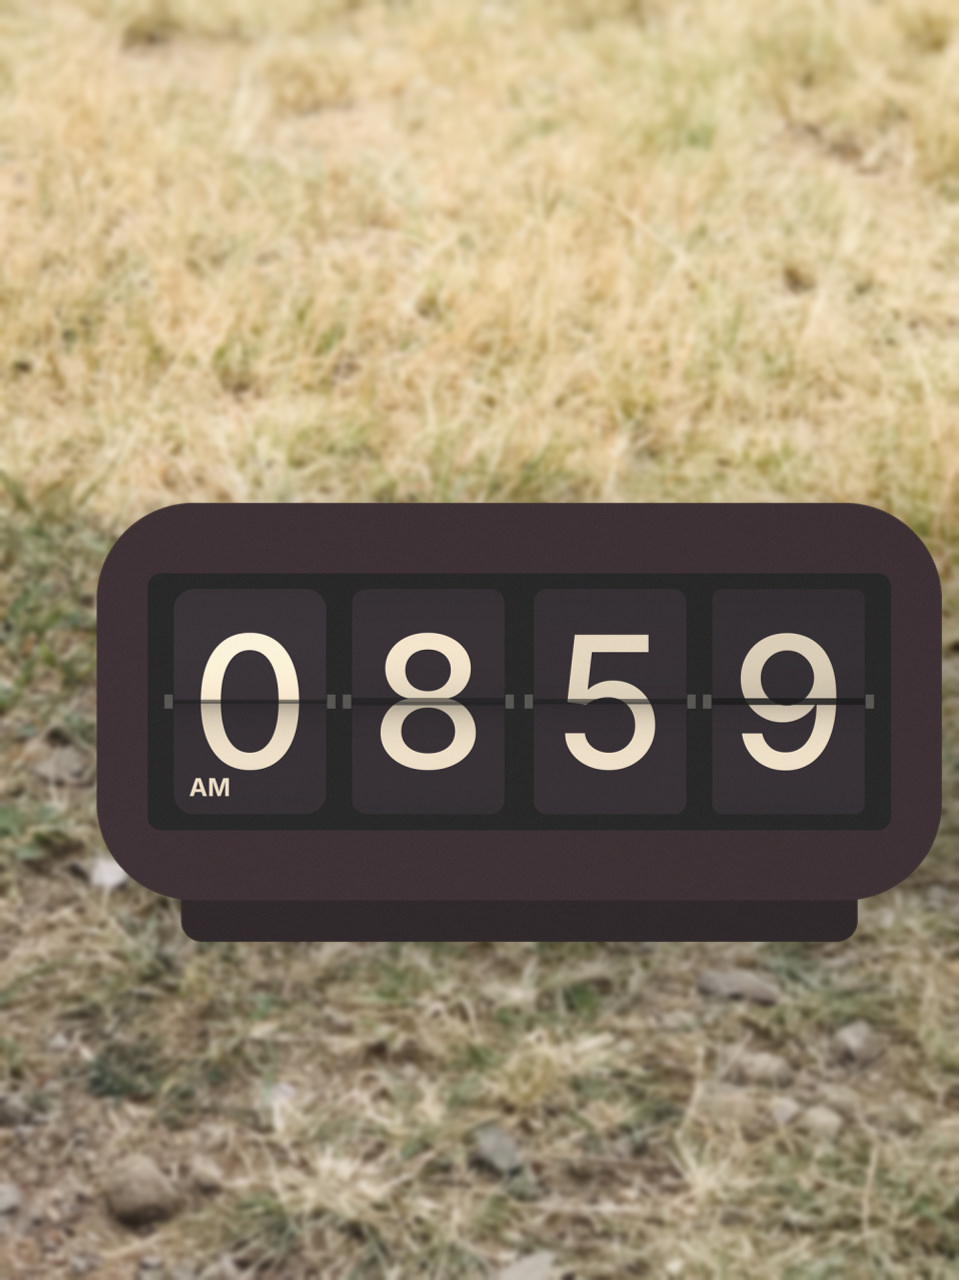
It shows {"hour": 8, "minute": 59}
